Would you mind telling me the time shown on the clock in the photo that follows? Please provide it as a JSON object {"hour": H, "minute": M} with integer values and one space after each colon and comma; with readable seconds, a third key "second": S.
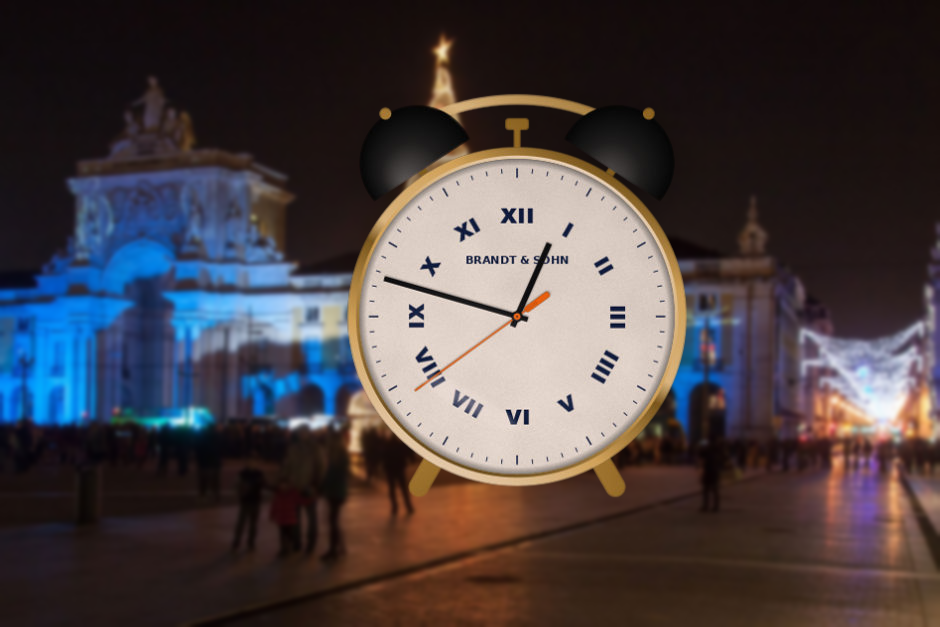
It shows {"hour": 12, "minute": 47, "second": 39}
